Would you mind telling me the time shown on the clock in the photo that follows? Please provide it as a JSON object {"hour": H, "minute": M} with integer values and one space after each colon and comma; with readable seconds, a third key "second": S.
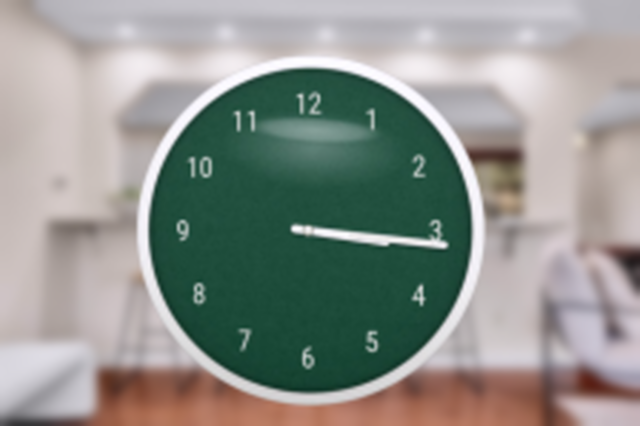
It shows {"hour": 3, "minute": 16}
